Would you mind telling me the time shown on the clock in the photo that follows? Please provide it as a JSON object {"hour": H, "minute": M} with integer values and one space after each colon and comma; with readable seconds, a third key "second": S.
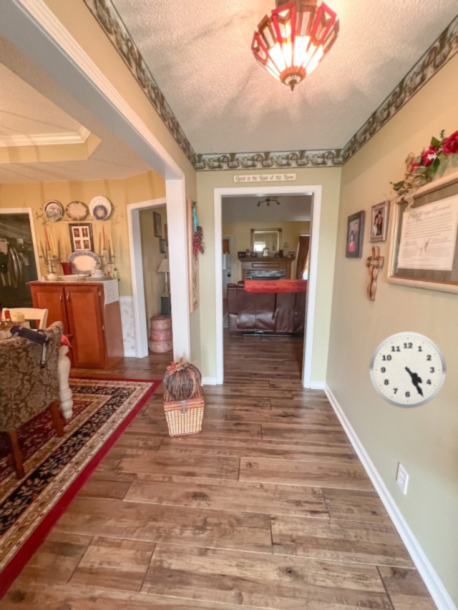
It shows {"hour": 4, "minute": 25}
